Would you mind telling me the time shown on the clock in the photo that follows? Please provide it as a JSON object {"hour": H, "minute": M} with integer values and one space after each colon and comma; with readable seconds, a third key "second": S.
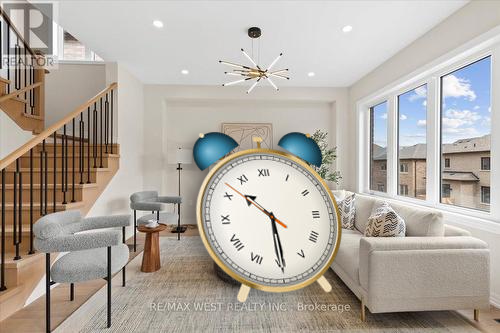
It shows {"hour": 10, "minute": 29, "second": 52}
